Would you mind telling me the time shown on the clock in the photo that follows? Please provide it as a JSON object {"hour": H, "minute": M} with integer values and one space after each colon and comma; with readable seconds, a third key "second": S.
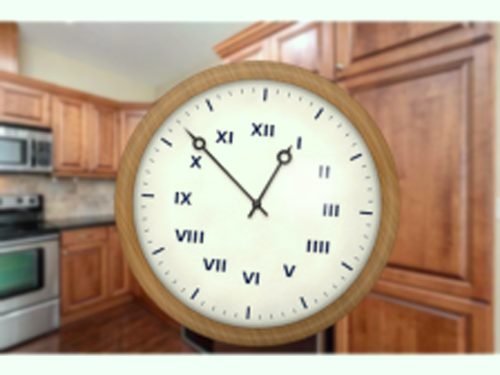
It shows {"hour": 12, "minute": 52}
